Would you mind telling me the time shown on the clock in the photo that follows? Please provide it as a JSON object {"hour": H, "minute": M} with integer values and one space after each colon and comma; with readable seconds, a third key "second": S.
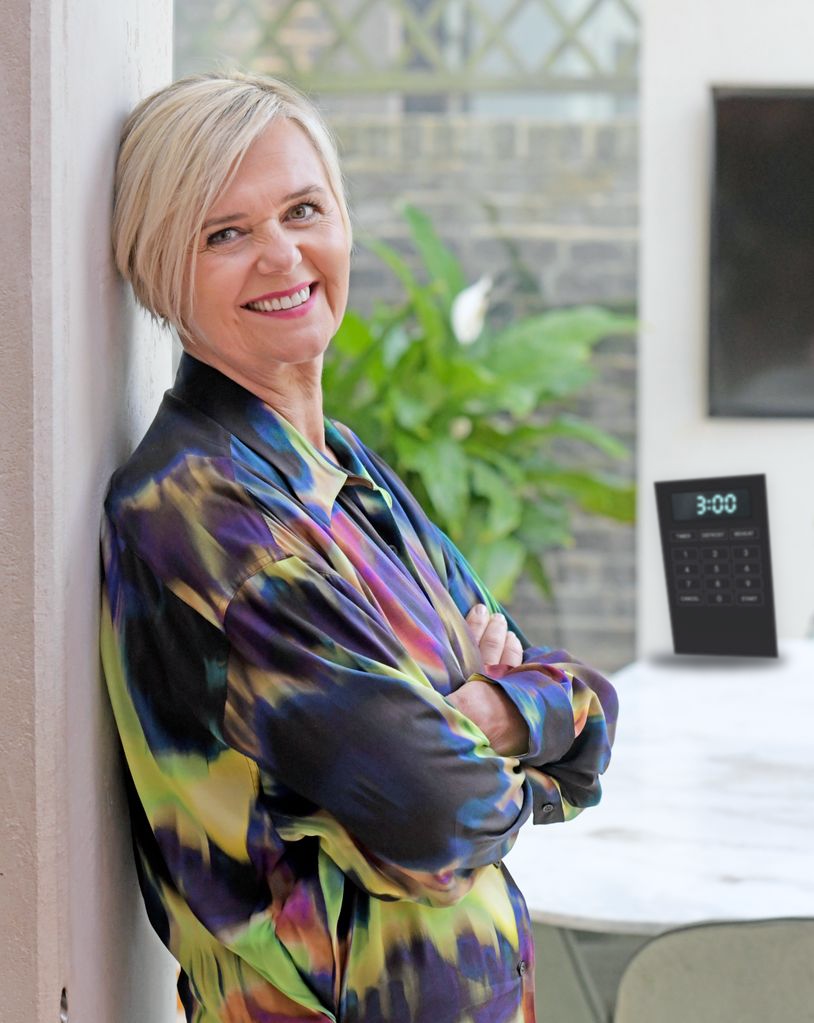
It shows {"hour": 3, "minute": 0}
